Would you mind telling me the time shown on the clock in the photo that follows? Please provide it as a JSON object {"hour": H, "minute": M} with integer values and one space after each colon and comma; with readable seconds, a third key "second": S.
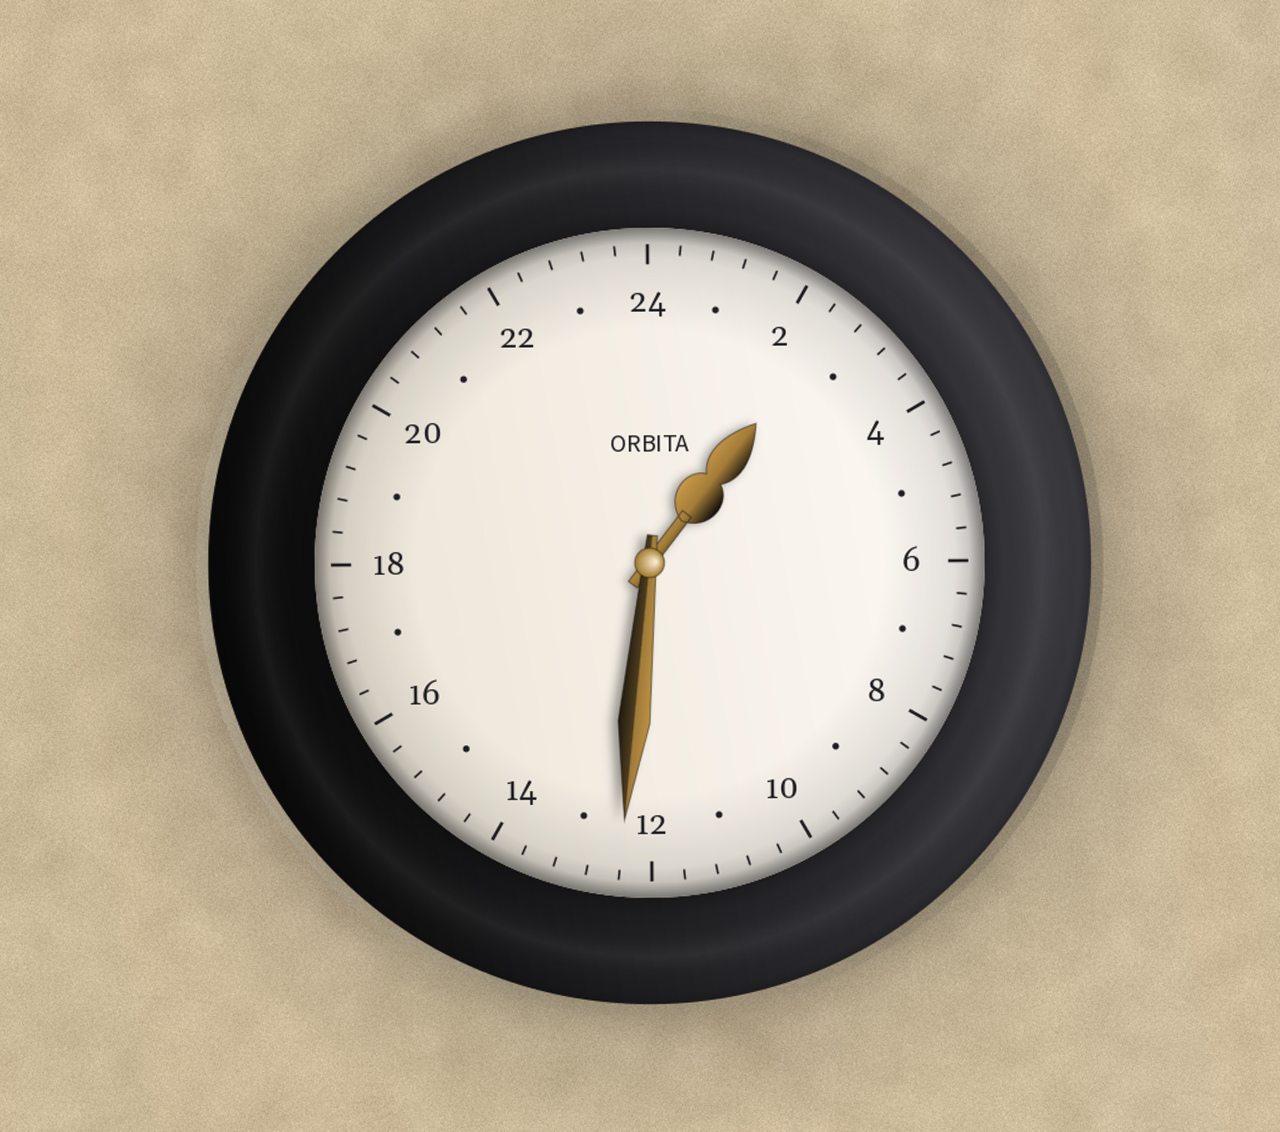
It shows {"hour": 2, "minute": 31}
